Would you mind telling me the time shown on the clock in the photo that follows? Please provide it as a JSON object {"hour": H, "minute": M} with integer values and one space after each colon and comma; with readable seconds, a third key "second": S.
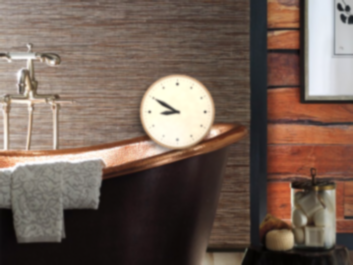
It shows {"hour": 8, "minute": 50}
